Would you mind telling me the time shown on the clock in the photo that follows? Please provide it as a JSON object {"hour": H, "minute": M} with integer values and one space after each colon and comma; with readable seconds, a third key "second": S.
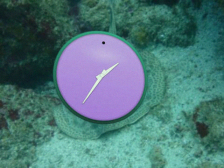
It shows {"hour": 1, "minute": 35}
